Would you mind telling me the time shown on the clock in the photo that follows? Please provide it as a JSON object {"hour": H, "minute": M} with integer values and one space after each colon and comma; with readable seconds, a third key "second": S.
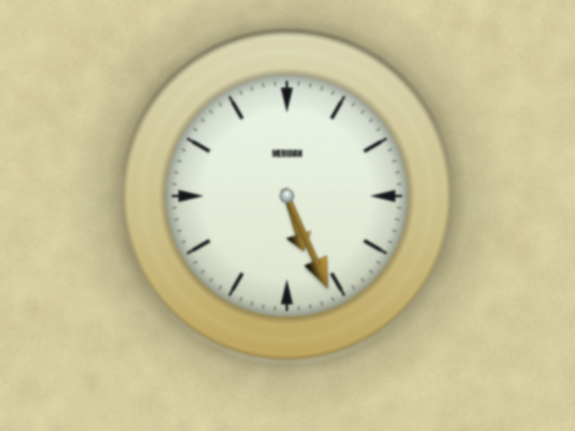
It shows {"hour": 5, "minute": 26}
